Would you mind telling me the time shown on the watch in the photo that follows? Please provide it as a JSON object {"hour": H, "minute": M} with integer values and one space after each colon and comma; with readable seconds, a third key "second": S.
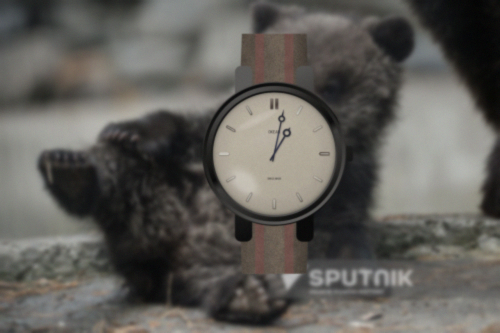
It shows {"hour": 1, "minute": 2}
